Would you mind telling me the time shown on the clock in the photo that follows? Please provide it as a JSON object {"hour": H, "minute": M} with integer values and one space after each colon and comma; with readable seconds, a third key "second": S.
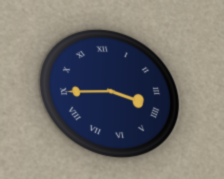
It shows {"hour": 3, "minute": 45}
